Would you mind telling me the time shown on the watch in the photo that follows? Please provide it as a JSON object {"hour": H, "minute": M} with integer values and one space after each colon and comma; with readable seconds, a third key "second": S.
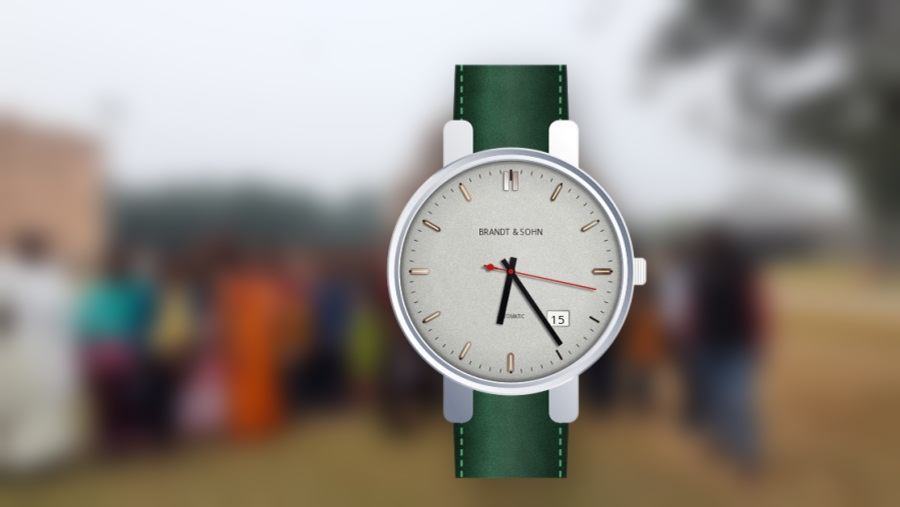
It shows {"hour": 6, "minute": 24, "second": 17}
